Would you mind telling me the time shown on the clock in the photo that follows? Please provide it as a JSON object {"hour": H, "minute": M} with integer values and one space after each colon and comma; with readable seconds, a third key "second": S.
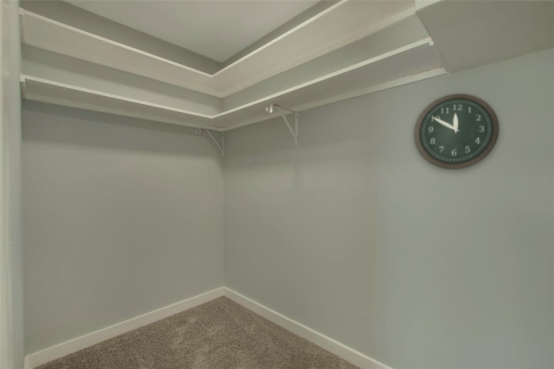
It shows {"hour": 11, "minute": 50}
